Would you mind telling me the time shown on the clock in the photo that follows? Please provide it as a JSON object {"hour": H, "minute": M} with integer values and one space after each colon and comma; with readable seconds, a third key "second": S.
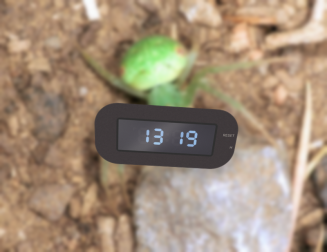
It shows {"hour": 13, "minute": 19}
